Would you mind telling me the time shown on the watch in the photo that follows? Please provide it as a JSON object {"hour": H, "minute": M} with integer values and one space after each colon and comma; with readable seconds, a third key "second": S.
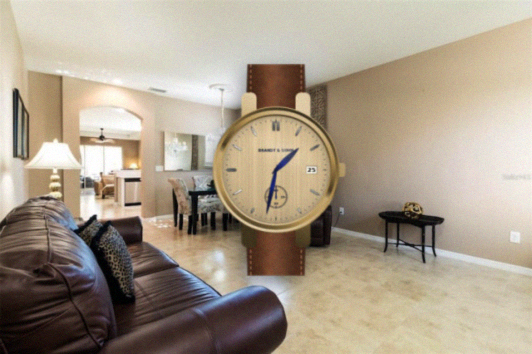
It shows {"hour": 1, "minute": 32}
